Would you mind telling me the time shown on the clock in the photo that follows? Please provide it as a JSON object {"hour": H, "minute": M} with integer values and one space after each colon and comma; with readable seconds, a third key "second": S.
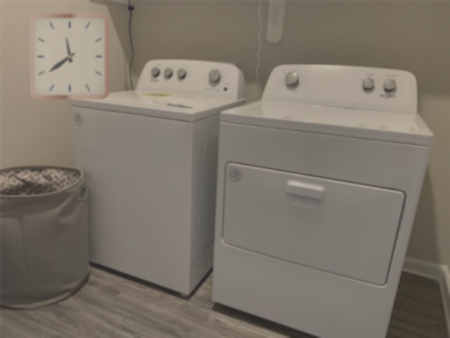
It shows {"hour": 11, "minute": 39}
